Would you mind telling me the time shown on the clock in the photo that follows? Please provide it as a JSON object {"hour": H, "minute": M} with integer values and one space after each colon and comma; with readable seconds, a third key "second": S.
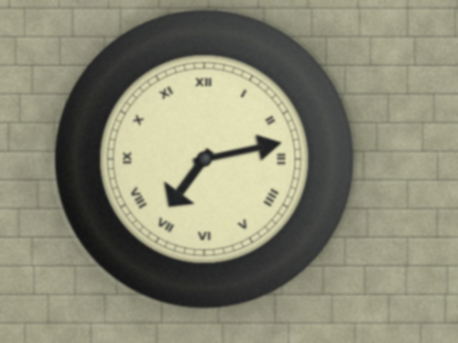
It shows {"hour": 7, "minute": 13}
